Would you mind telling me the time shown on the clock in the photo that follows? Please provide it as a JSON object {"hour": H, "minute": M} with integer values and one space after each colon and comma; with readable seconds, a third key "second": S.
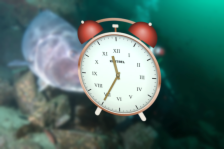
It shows {"hour": 11, "minute": 35}
